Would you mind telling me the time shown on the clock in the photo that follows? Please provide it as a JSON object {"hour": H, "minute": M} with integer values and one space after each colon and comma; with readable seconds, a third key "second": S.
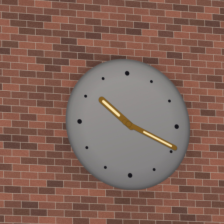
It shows {"hour": 10, "minute": 19}
